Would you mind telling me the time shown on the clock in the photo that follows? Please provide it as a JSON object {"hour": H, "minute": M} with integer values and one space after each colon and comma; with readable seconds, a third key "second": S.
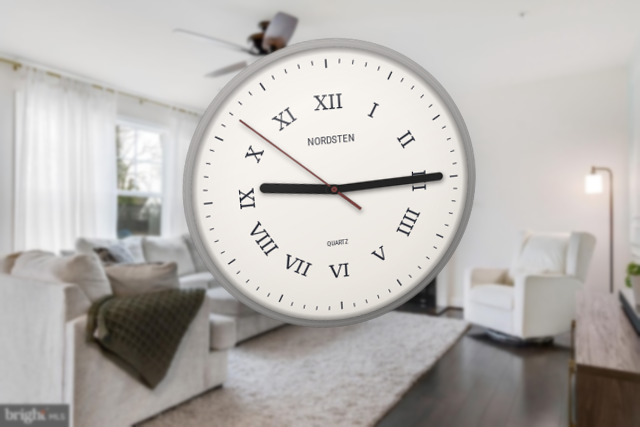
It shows {"hour": 9, "minute": 14, "second": 52}
